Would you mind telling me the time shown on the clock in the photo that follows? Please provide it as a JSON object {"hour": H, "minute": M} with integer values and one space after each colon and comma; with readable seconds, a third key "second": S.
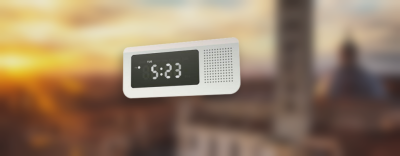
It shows {"hour": 5, "minute": 23}
